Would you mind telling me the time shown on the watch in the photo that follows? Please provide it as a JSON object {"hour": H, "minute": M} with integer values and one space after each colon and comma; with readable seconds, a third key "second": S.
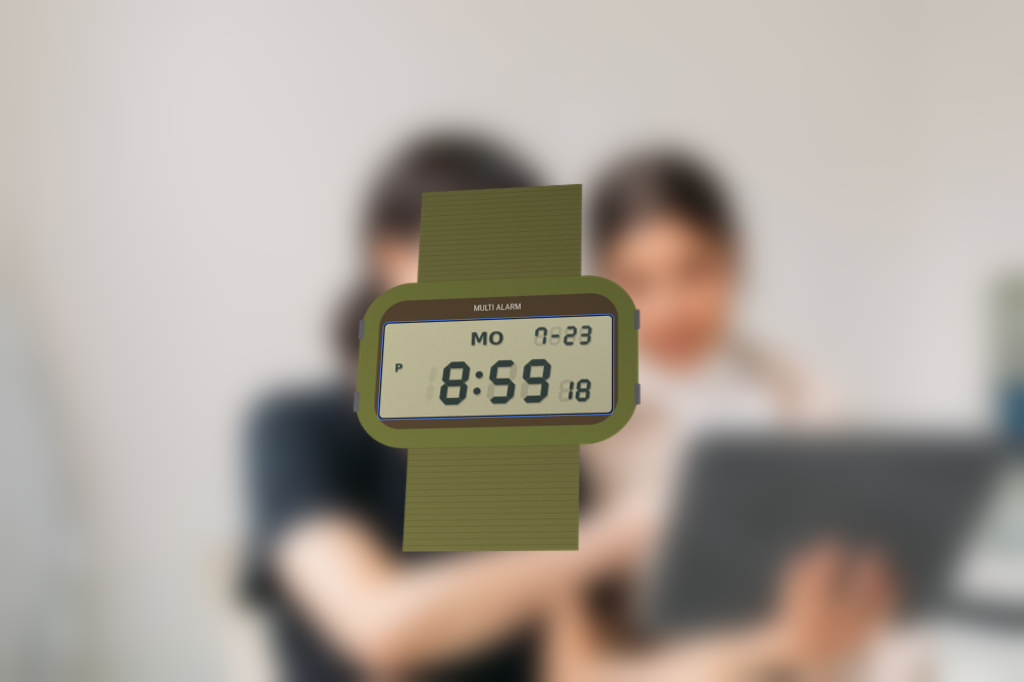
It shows {"hour": 8, "minute": 59, "second": 18}
